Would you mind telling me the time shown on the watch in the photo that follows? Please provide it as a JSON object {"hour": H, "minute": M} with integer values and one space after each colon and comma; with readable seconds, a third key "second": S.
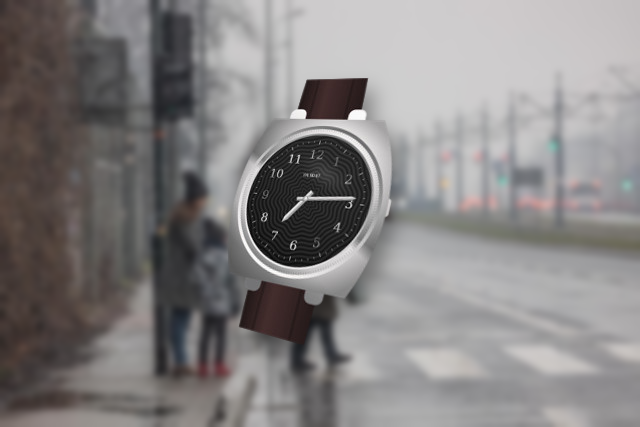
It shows {"hour": 7, "minute": 14}
